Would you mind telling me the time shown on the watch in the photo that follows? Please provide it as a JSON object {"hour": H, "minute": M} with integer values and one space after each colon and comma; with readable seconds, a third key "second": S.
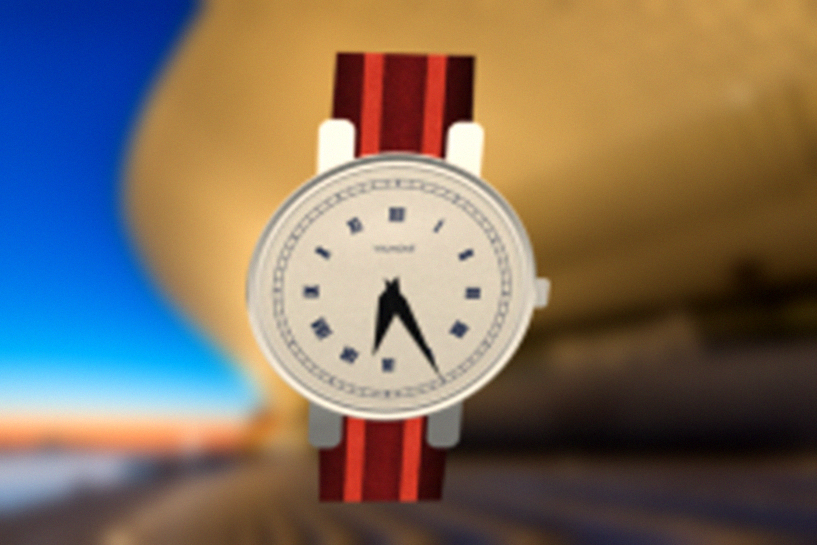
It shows {"hour": 6, "minute": 25}
